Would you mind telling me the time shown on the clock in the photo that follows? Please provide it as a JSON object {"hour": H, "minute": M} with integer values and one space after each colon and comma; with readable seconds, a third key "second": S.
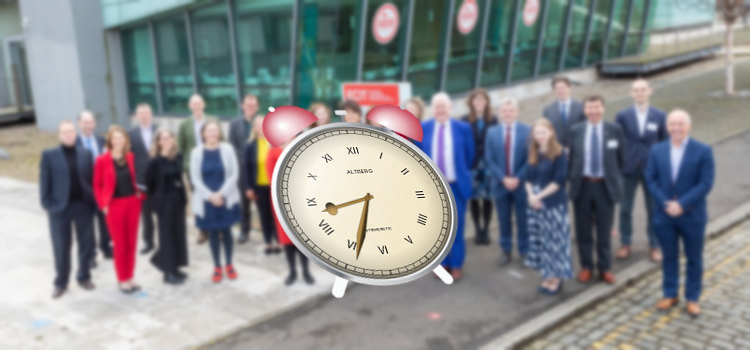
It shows {"hour": 8, "minute": 34}
